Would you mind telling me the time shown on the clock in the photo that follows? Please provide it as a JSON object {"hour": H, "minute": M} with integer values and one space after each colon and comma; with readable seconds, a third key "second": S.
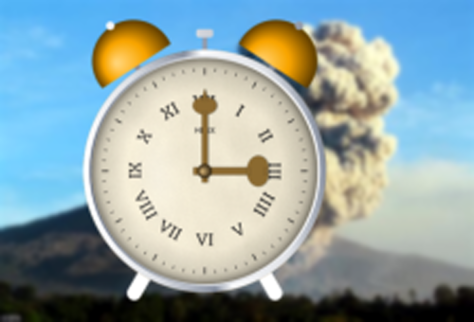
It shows {"hour": 3, "minute": 0}
